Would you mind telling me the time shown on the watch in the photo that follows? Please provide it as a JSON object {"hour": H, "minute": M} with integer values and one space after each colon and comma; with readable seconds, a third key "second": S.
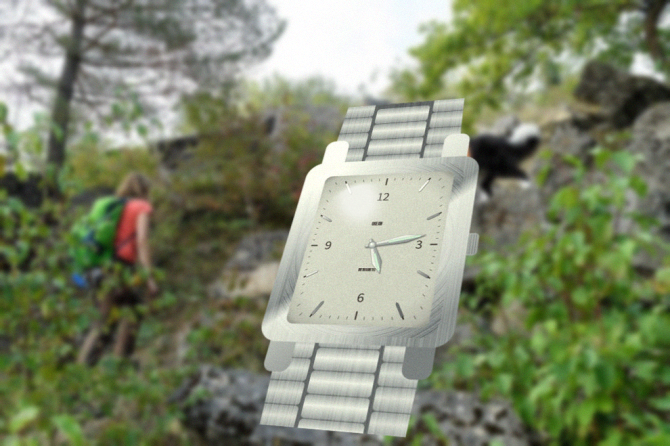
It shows {"hour": 5, "minute": 13}
